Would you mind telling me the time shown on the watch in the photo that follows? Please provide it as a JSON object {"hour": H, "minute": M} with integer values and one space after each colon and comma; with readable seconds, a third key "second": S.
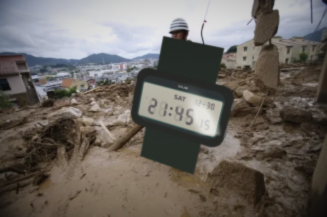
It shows {"hour": 21, "minute": 45, "second": 15}
